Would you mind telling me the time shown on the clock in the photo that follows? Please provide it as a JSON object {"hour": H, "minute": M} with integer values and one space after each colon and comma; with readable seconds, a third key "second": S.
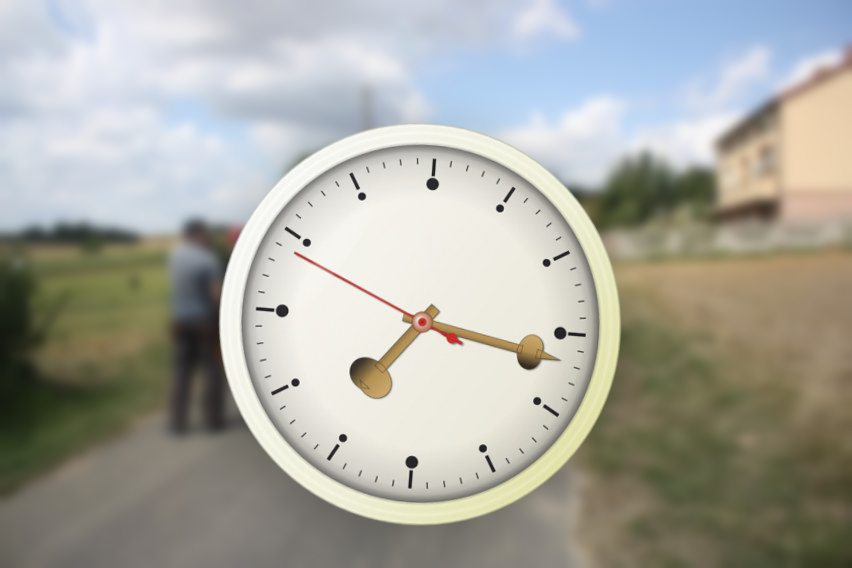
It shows {"hour": 7, "minute": 16, "second": 49}
